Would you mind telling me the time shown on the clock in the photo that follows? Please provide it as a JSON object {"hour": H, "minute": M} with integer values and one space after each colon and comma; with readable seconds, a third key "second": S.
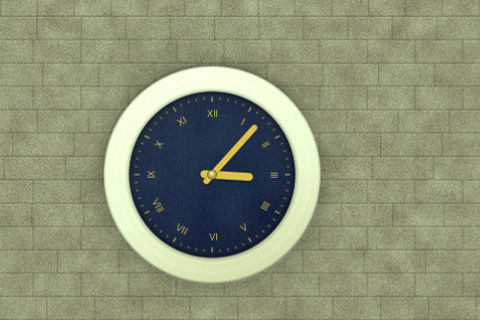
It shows {"hour": 3, "minute": 7}
